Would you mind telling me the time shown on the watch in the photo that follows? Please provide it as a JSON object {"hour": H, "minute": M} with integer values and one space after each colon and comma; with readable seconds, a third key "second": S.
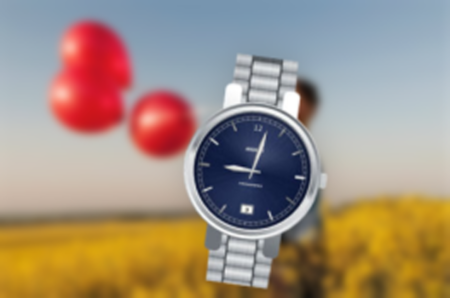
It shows {"hour": 9, "minute": 2}
